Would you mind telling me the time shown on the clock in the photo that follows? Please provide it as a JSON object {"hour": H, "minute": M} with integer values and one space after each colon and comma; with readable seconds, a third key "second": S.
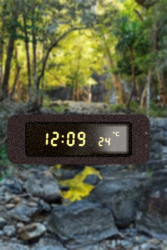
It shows {"hour": 12, "minute": 9}
